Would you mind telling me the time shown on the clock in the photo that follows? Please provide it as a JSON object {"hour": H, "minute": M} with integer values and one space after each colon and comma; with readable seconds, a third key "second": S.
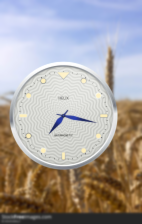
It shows {"hour": 7, "minute": 17}
